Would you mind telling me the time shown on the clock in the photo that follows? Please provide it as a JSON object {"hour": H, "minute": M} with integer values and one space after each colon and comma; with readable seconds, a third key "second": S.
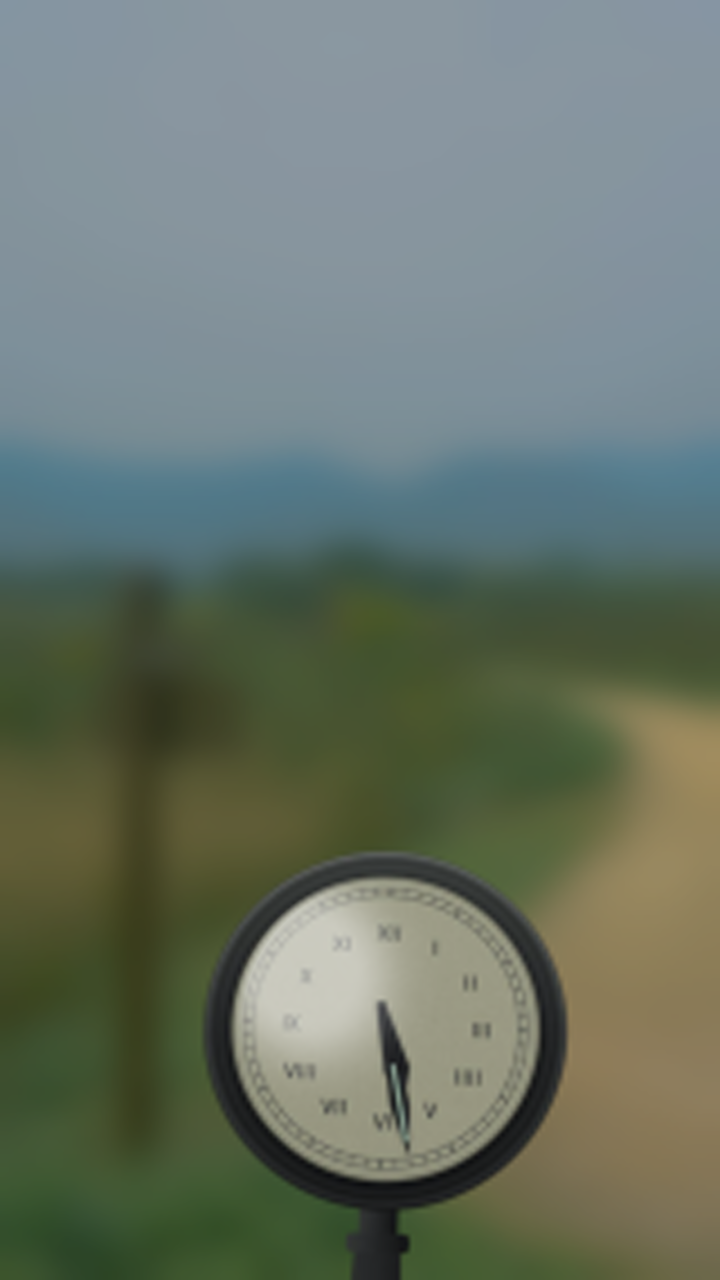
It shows {"hour": 5, "minute": 28}
